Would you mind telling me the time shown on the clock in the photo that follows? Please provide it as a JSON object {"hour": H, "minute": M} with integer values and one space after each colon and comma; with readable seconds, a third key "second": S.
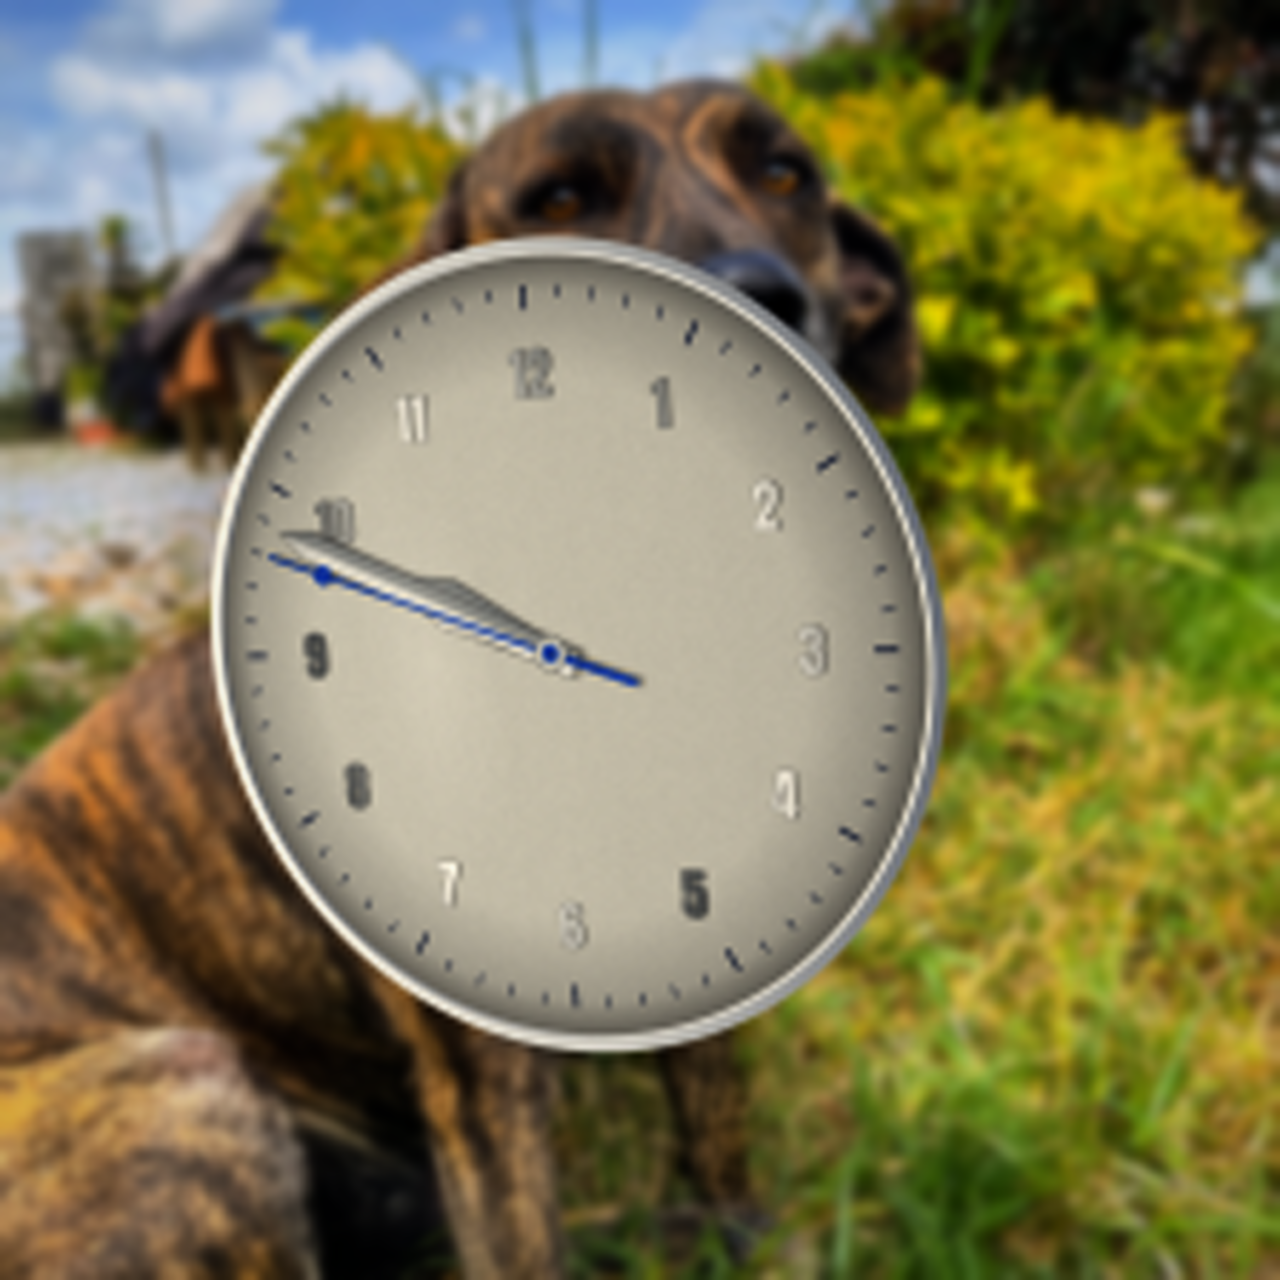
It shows {"hour": 9, "minute": 48, "second": 48}
